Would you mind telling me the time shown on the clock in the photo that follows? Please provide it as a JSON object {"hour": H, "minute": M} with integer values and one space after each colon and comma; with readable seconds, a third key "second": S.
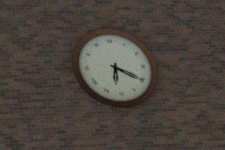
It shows {"hour": 6, "minute": 20}
